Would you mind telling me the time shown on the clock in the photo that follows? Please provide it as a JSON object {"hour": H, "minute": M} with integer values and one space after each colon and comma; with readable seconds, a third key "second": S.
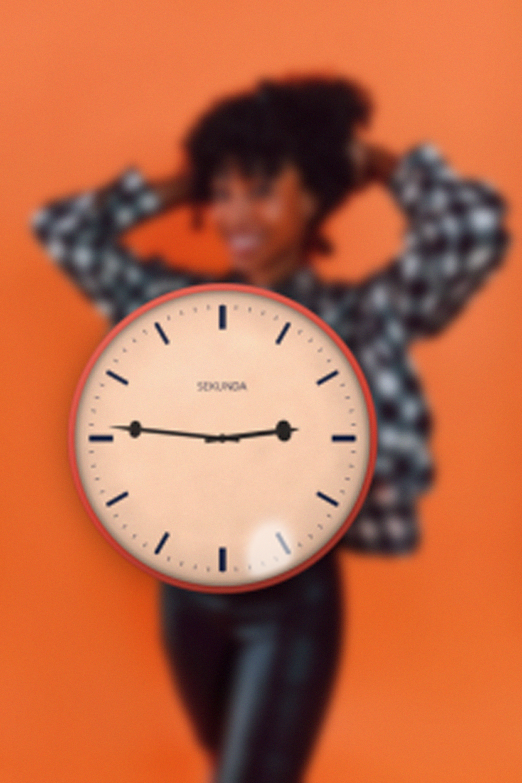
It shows {"hour": 2, "minute": 46}
